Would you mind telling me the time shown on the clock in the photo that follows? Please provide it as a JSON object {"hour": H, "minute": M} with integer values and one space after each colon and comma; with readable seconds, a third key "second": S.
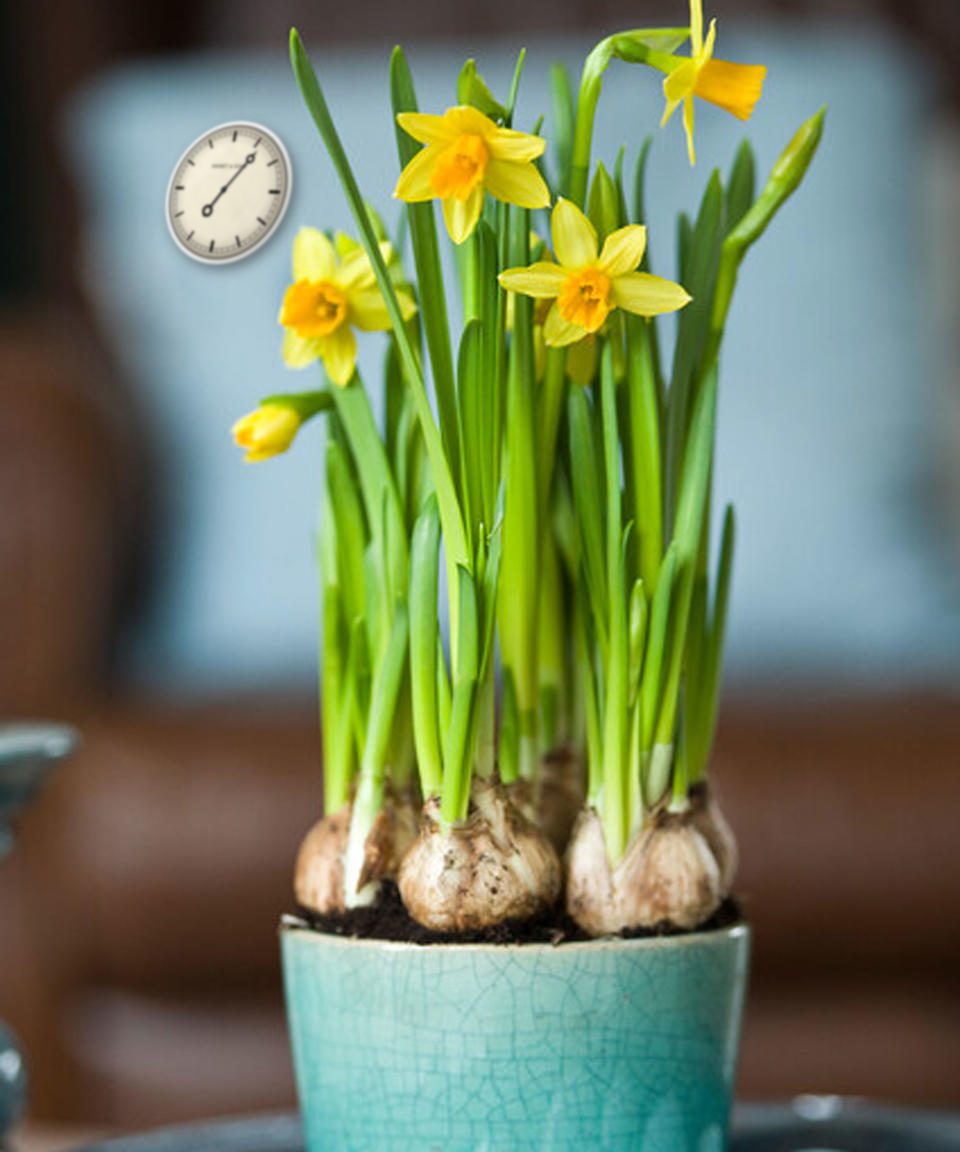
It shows {"hour": 7, "minute": 6}
